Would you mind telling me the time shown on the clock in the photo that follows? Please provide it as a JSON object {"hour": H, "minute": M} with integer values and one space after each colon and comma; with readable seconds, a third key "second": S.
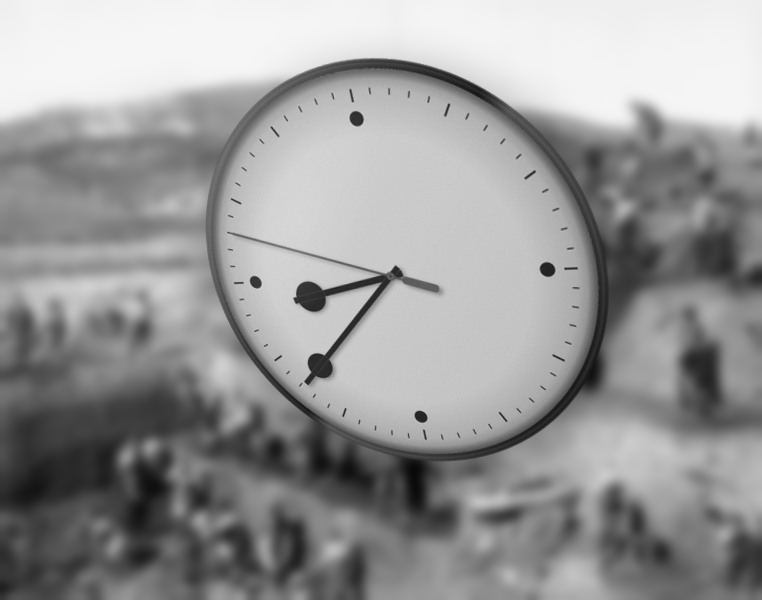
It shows {"hour": 8, "minute": 37, "second": 48}
